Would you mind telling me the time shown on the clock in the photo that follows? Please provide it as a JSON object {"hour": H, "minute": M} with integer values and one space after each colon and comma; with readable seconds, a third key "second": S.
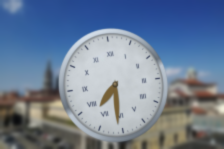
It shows {"hour": 7, "minute": 31}
